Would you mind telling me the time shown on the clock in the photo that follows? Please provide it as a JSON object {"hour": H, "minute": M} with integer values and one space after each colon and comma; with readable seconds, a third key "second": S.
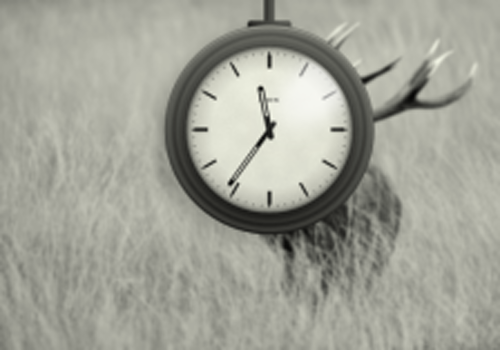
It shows {"hour": 11, "minute": 36}
